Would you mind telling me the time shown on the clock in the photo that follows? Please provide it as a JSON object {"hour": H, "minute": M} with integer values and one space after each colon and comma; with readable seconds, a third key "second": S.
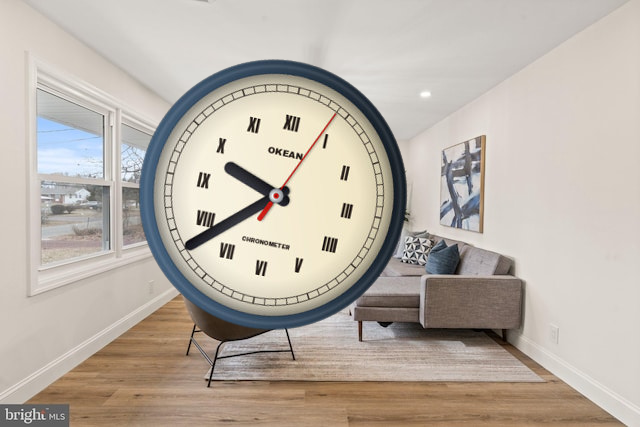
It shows {"hour": 9, "minute": 38, "second": 4}
